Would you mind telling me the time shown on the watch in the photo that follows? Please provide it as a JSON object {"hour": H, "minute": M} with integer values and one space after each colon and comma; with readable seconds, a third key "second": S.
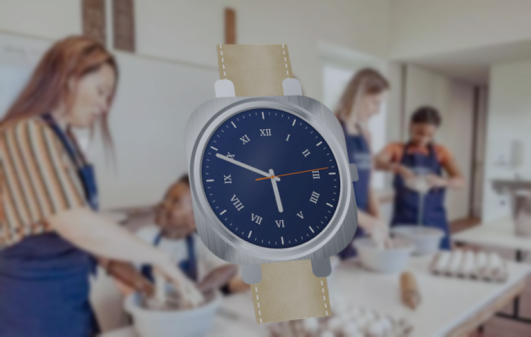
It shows {"hour": 5, "minute": 49, "second": 14}
